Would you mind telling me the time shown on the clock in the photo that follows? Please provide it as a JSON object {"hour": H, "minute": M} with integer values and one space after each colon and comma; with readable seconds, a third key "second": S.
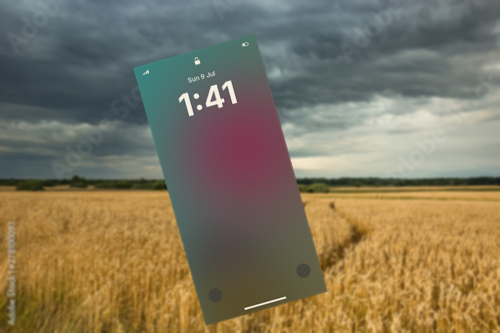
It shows {"hour": 1, "minute": 41}
